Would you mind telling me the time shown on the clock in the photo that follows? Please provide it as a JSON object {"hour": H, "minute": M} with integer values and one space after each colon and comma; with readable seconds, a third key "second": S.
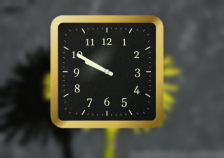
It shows {"hour": 9, "minute": 50}
